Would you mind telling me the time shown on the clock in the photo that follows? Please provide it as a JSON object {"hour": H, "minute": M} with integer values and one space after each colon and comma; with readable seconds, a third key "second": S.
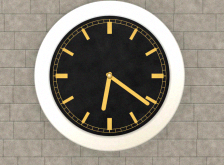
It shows {"hour": 6, "minute": 21}
